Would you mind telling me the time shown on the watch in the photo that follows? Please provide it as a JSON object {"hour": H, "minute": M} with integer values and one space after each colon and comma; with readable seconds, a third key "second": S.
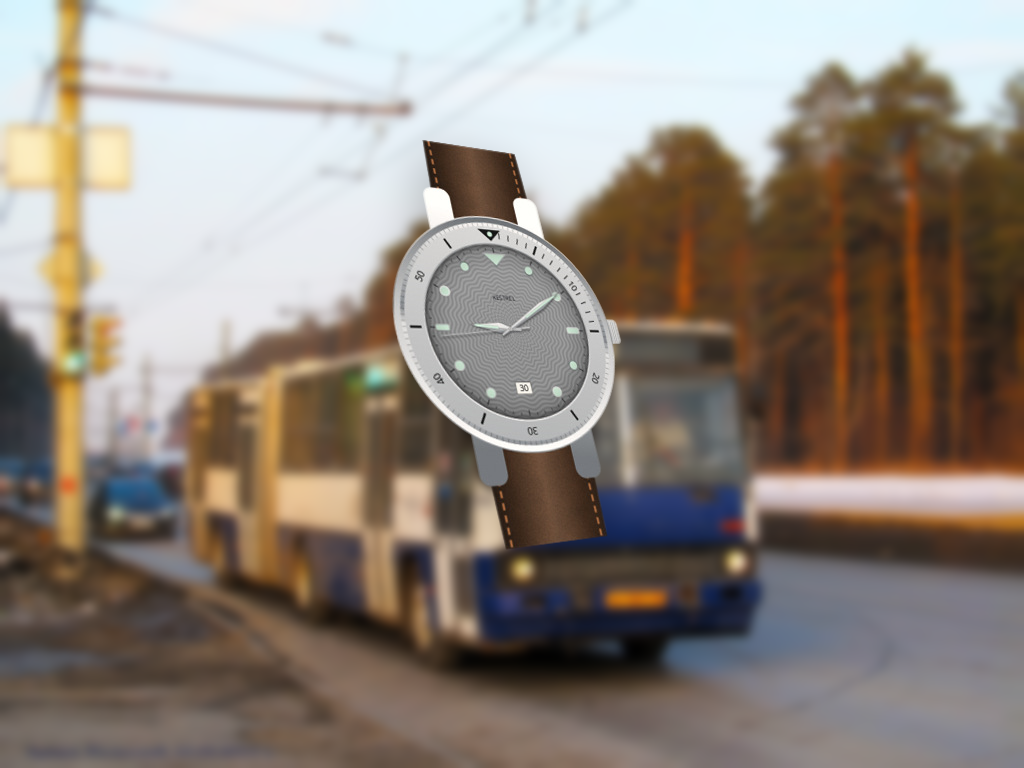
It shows {"hour": 9, "minute": 9, "second": 44}
